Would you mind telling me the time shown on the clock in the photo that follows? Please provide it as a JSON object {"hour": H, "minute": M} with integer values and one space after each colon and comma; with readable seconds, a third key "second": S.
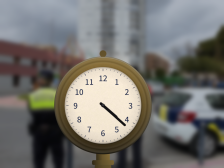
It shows {"hour": 4, "minute": 22}
